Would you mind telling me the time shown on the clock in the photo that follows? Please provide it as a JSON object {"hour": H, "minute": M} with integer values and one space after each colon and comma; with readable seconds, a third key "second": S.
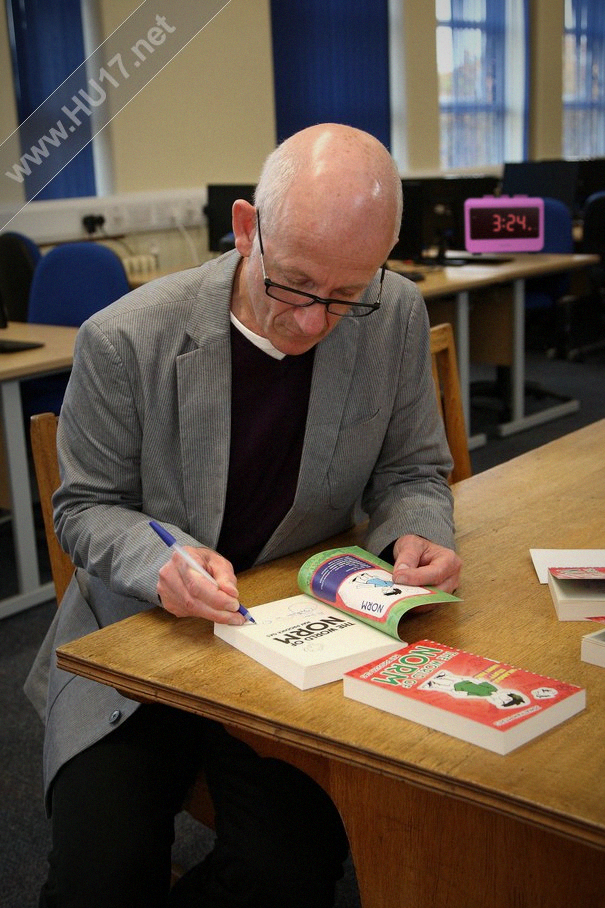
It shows {"hour": 3, "minute": 24}
